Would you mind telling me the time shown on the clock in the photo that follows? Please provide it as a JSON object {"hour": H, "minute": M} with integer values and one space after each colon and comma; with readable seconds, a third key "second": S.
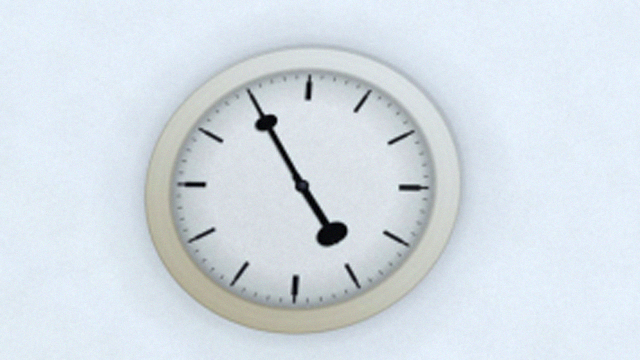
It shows {"hour": 4, "minute": 55}
